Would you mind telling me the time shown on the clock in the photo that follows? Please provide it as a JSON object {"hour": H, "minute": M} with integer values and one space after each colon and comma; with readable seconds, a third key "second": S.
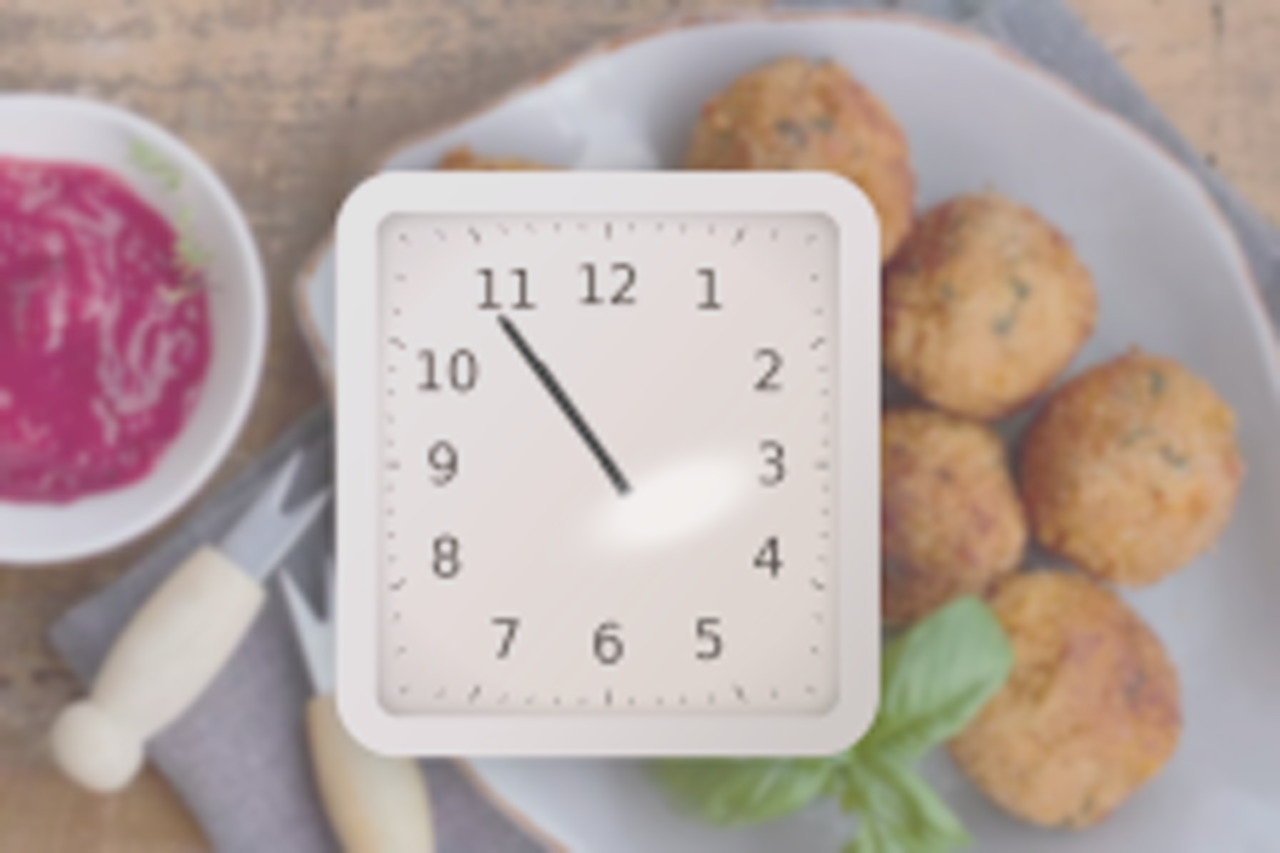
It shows {"hour": 10, "minute": 54}
